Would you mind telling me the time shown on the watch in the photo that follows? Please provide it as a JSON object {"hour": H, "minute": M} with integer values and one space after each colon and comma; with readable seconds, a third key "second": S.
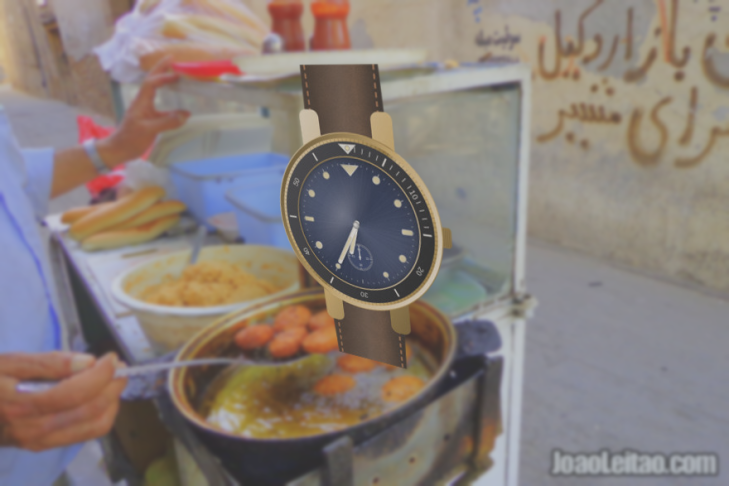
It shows {"hour": 6, "minute": 35}
